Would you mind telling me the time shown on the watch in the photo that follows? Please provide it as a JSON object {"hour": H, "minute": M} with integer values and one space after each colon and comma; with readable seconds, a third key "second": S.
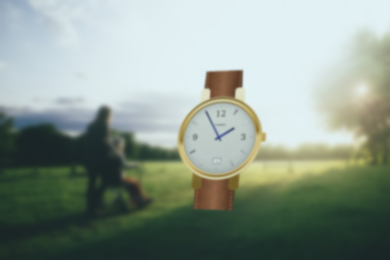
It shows {"hour": 1, "minute": 55}
